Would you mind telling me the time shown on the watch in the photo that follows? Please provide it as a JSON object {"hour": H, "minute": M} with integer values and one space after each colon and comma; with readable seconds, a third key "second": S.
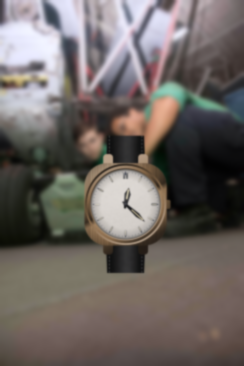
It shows {"hour": 12, "minute": 22}
